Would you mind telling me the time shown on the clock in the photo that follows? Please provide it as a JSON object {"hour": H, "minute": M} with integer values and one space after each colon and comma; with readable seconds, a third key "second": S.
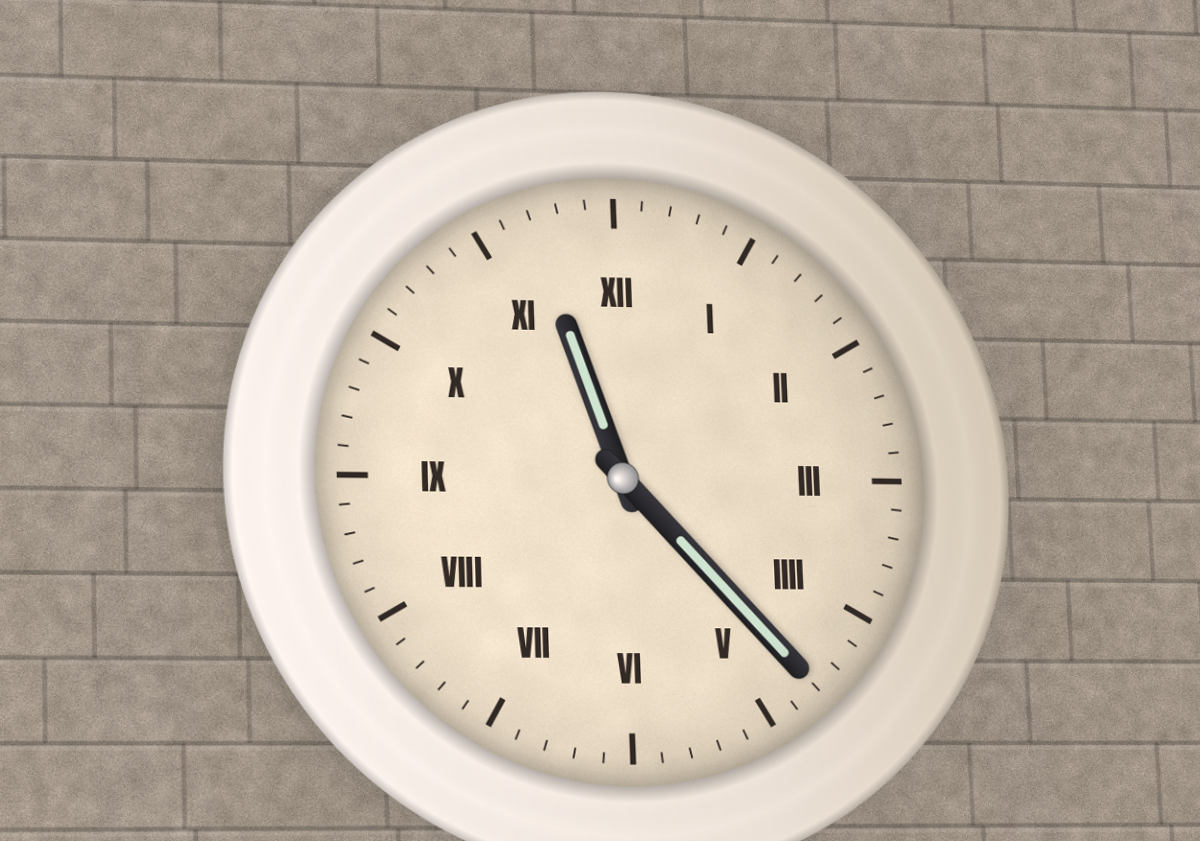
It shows {"hour": 11, "minute": 23}
